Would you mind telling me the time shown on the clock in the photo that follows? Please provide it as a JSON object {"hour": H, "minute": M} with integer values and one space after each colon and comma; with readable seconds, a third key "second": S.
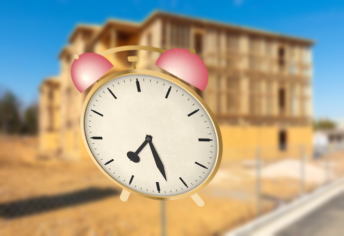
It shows {"hour": 7, "minute": 28}
